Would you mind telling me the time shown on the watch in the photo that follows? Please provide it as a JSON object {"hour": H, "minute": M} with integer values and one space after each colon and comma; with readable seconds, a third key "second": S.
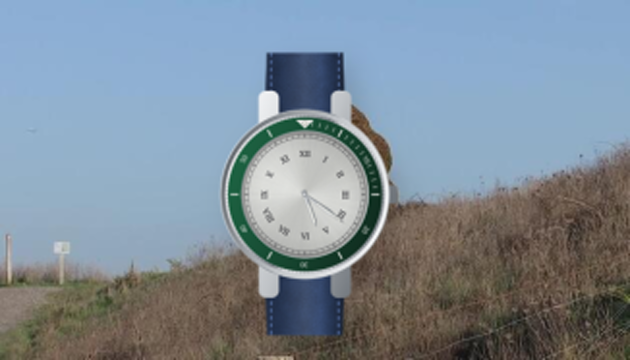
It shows {"hour": 5, "minute": 21}
